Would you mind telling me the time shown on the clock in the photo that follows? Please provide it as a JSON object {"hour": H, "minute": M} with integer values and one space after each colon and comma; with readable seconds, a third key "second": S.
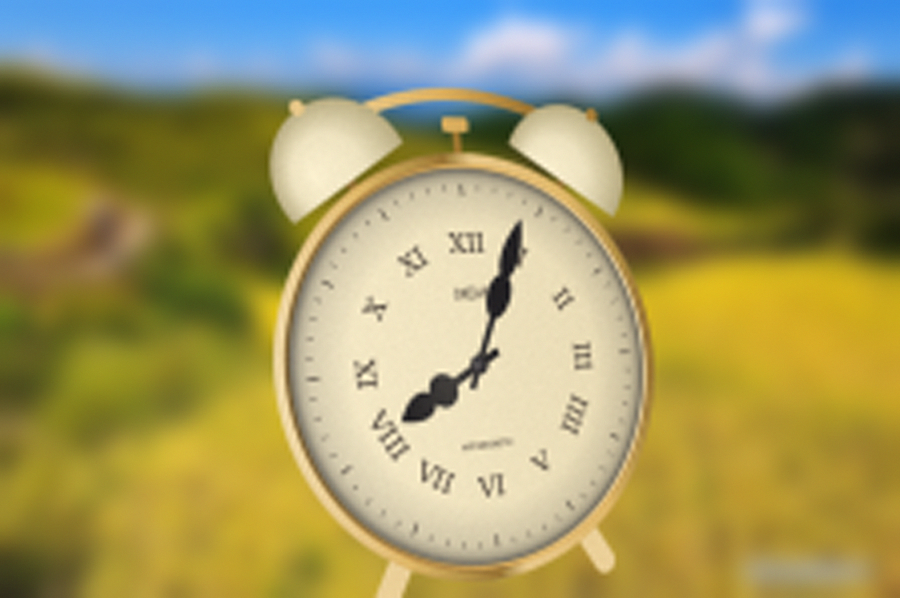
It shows {"hour": 8, "minute": 4}
